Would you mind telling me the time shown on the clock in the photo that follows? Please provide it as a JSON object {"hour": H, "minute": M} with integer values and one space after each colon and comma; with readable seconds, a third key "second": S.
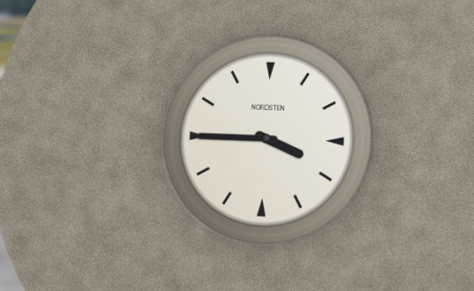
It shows {"hour": 3, "minute": 45}
